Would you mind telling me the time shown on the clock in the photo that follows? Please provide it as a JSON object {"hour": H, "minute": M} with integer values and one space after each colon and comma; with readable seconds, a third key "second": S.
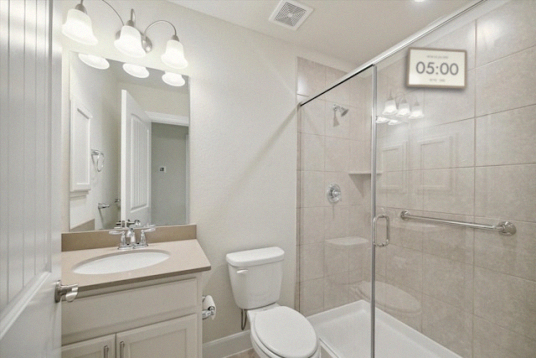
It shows {"hour": 5, "minute": 0}
